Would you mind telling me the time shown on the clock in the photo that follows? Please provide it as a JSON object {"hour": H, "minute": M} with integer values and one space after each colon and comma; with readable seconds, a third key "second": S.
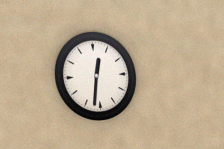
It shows {"hour": 12, "minute": 32}
